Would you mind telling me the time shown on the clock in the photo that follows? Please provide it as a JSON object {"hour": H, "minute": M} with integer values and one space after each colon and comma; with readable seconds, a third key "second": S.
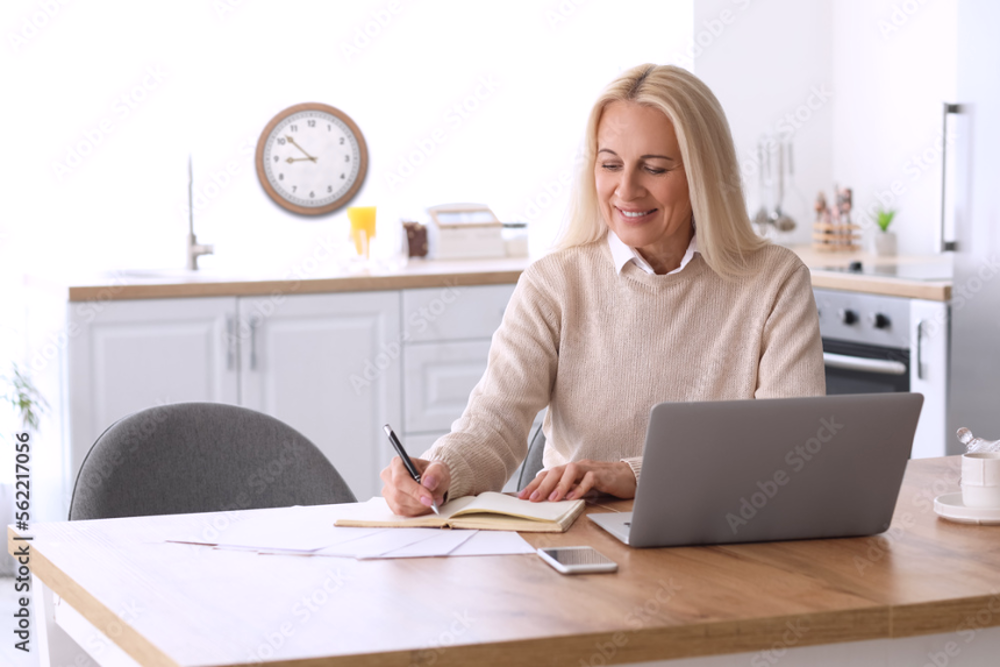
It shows {"hour": 8, "minute": 52}
